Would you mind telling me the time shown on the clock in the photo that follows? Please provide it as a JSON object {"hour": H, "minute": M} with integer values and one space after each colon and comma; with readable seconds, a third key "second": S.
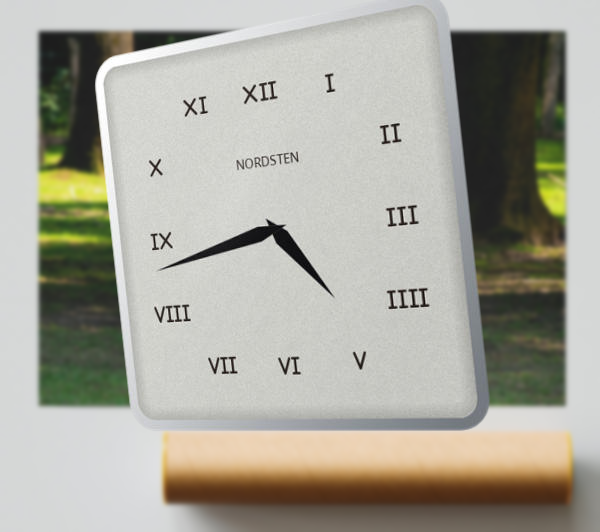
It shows {"hour": 4, "minute": 43}
